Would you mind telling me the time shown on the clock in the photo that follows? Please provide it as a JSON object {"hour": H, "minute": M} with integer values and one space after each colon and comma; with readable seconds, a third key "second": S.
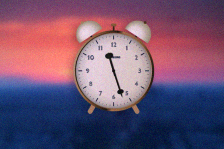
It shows {"hour": 11, "minute": 27}
